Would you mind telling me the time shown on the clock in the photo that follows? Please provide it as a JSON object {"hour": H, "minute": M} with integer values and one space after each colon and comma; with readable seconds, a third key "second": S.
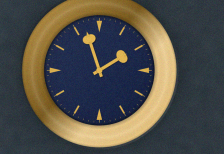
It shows {"hour": 1, "minute": 57}
